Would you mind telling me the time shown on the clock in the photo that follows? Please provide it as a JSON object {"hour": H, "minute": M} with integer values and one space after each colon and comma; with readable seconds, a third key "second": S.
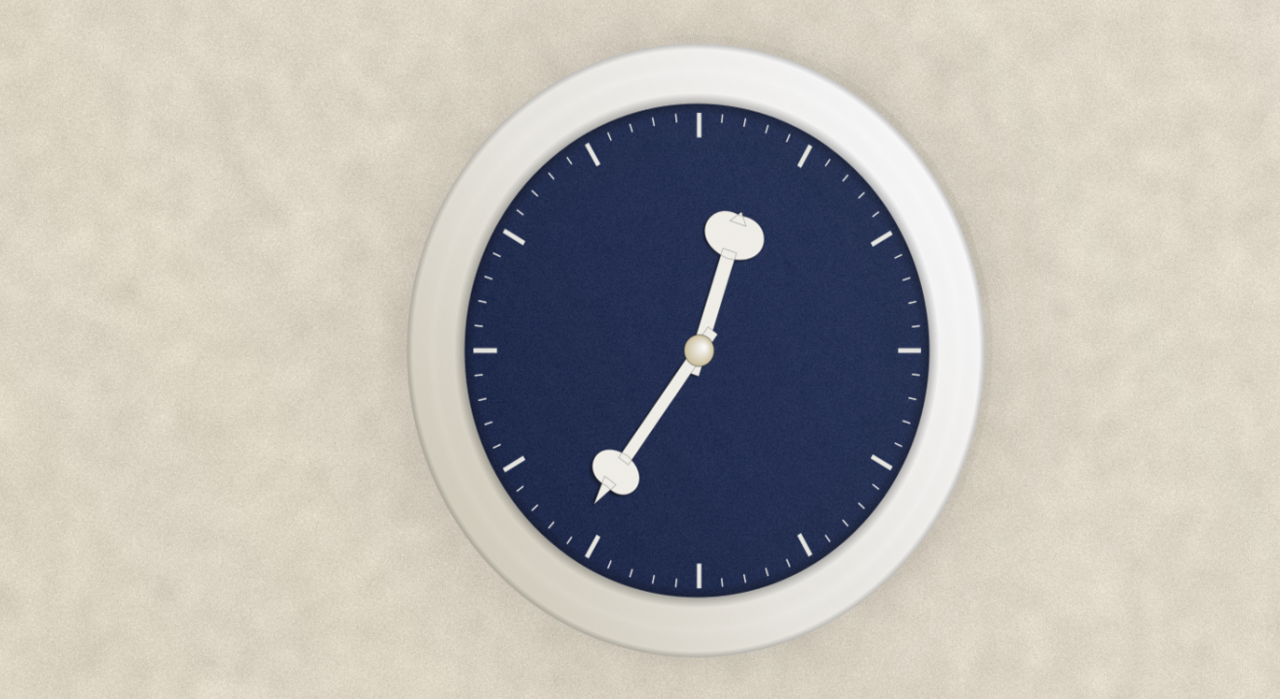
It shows {"hour": 12, "minute": 36}
